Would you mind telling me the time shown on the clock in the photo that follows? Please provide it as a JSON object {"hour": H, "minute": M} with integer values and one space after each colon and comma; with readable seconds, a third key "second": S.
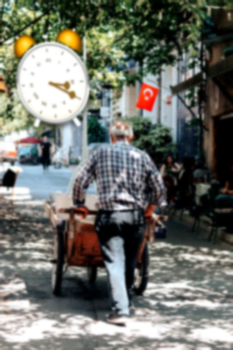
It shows {"hour": 3, "minute": 20}
